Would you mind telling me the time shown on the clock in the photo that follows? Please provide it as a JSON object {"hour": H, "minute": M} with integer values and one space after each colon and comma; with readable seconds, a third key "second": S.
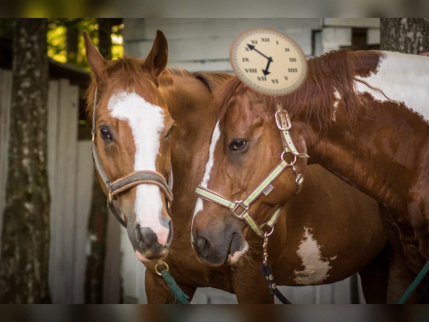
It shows {"hour": 6, "minute": 52}
